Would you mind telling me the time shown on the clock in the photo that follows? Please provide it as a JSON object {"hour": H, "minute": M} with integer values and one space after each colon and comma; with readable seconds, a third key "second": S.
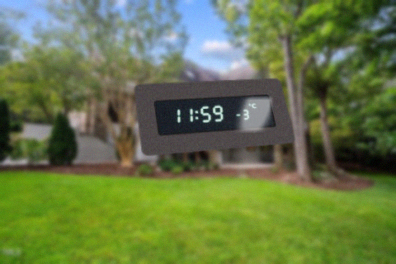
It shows {"hour": 11, "minute": 59}
